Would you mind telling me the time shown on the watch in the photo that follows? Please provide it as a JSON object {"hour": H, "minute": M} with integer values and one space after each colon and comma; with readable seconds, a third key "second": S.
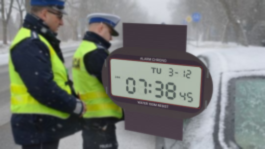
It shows {"hour": 7, "minute": 38, "second": 45}
